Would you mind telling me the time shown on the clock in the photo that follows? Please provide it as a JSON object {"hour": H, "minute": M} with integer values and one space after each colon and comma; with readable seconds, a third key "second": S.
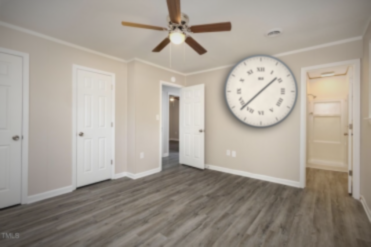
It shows {"hour": 1, "minute": 38}
